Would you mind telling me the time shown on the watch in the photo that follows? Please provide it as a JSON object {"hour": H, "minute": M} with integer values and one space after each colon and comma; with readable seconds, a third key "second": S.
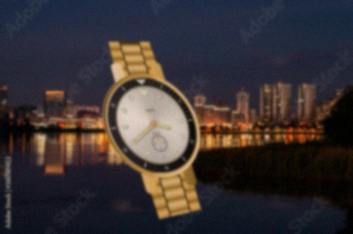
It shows {"hour": 3, "minute": 40}
